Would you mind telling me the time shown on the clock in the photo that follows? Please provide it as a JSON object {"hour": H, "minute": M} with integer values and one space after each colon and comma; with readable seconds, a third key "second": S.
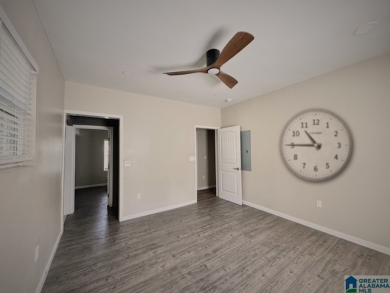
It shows {"hour": 10, "minute": 45}
